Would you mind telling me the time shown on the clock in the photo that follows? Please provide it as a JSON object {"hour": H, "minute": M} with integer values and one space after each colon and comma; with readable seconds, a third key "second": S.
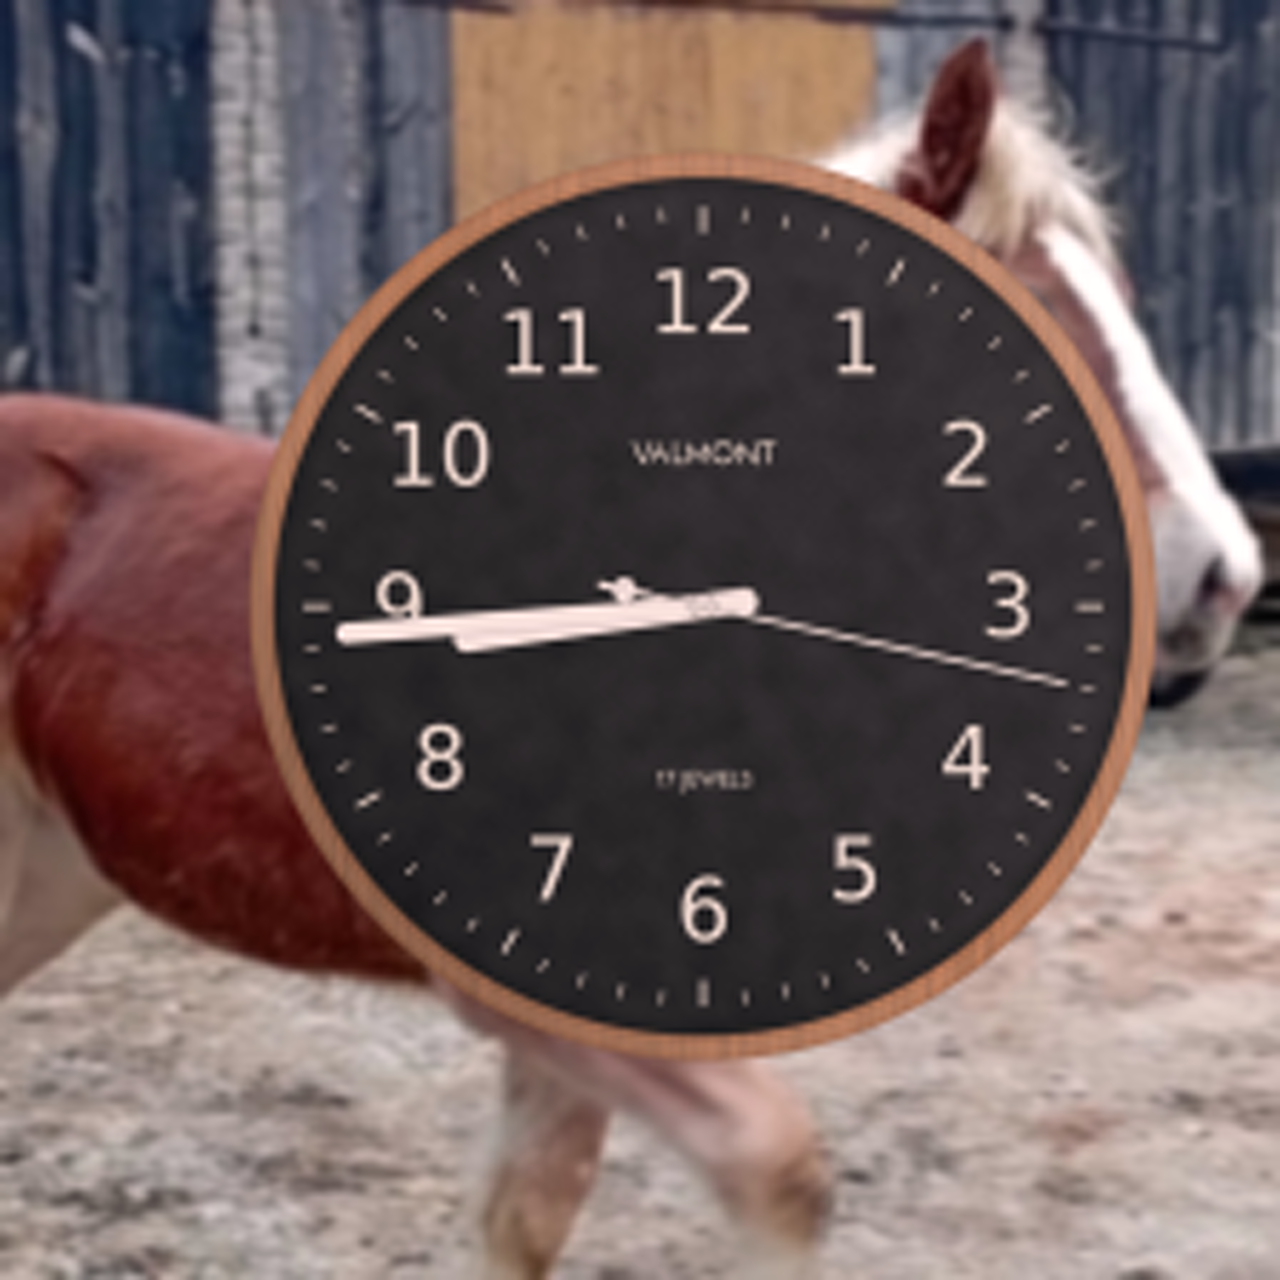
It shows {"hour": 8, "minute": 44, "second": 17}
